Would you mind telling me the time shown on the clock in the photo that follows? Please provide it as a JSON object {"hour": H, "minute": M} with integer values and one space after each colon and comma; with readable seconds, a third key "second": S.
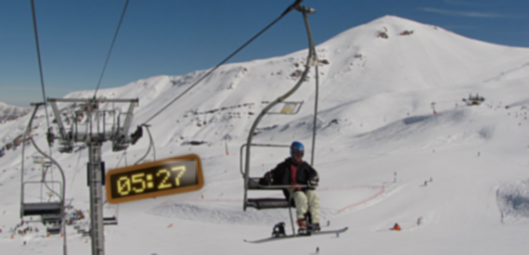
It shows {"hour": 5, "minute": 27}
